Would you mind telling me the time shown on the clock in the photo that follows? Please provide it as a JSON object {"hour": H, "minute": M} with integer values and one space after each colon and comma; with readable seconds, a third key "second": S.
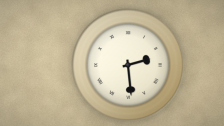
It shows {"hour": 2, "minute": 29}
